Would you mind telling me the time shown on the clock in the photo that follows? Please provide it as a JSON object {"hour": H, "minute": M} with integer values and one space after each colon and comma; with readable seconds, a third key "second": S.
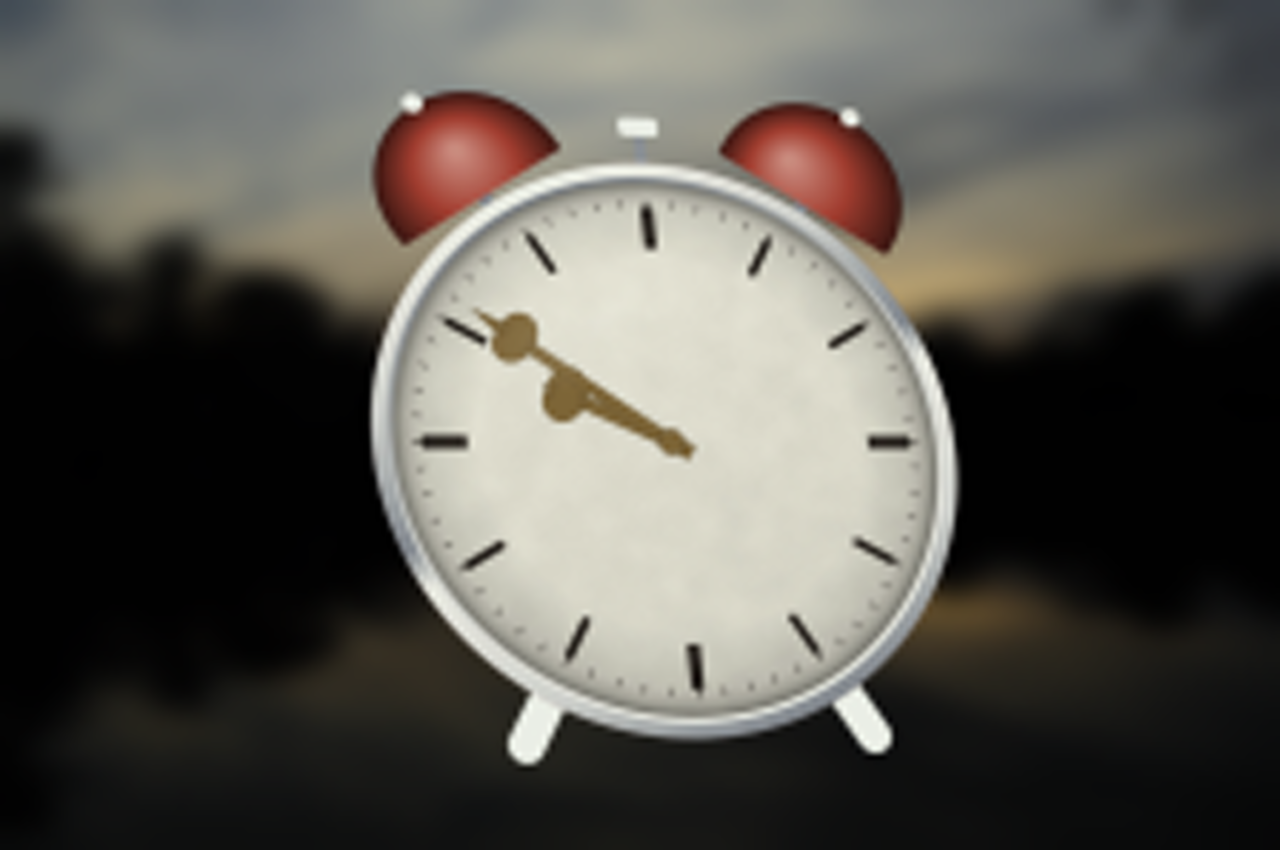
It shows {"hour": 9, "minute": 51}
